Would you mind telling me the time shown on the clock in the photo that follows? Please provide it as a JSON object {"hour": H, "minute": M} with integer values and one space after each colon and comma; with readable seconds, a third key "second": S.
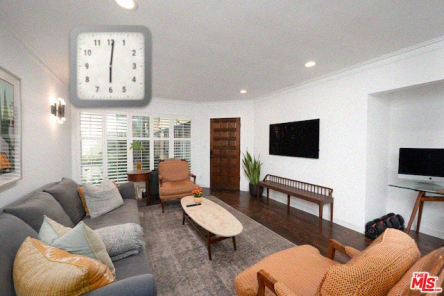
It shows {"hour": 6, "minute": 1}
